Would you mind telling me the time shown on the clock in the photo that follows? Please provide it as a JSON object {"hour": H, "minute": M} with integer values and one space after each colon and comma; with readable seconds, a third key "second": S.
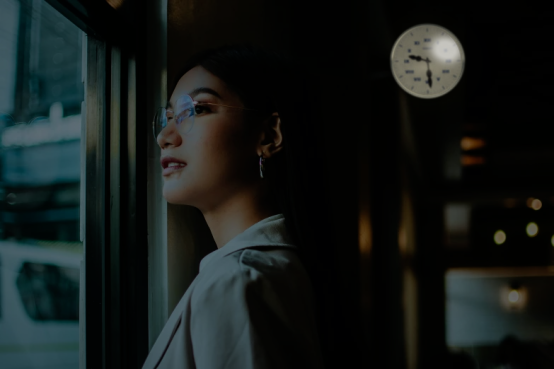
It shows {"hour": 9, "minute": 29}
